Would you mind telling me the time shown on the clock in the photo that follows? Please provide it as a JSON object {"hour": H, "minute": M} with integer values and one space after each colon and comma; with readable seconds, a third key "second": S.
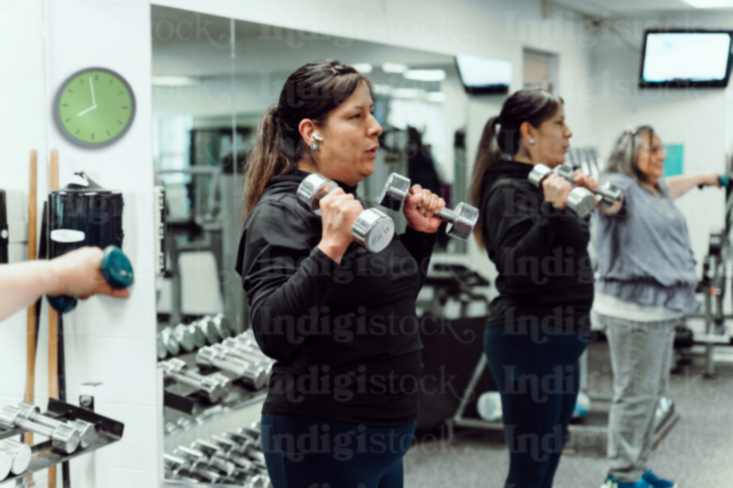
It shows {"hour": 7, "minute": 58}
